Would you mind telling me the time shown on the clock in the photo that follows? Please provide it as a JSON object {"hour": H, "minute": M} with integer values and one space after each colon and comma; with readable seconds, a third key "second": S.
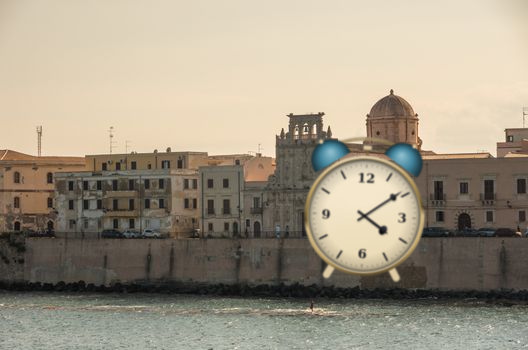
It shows {"hour": 4, "minute": 9}
